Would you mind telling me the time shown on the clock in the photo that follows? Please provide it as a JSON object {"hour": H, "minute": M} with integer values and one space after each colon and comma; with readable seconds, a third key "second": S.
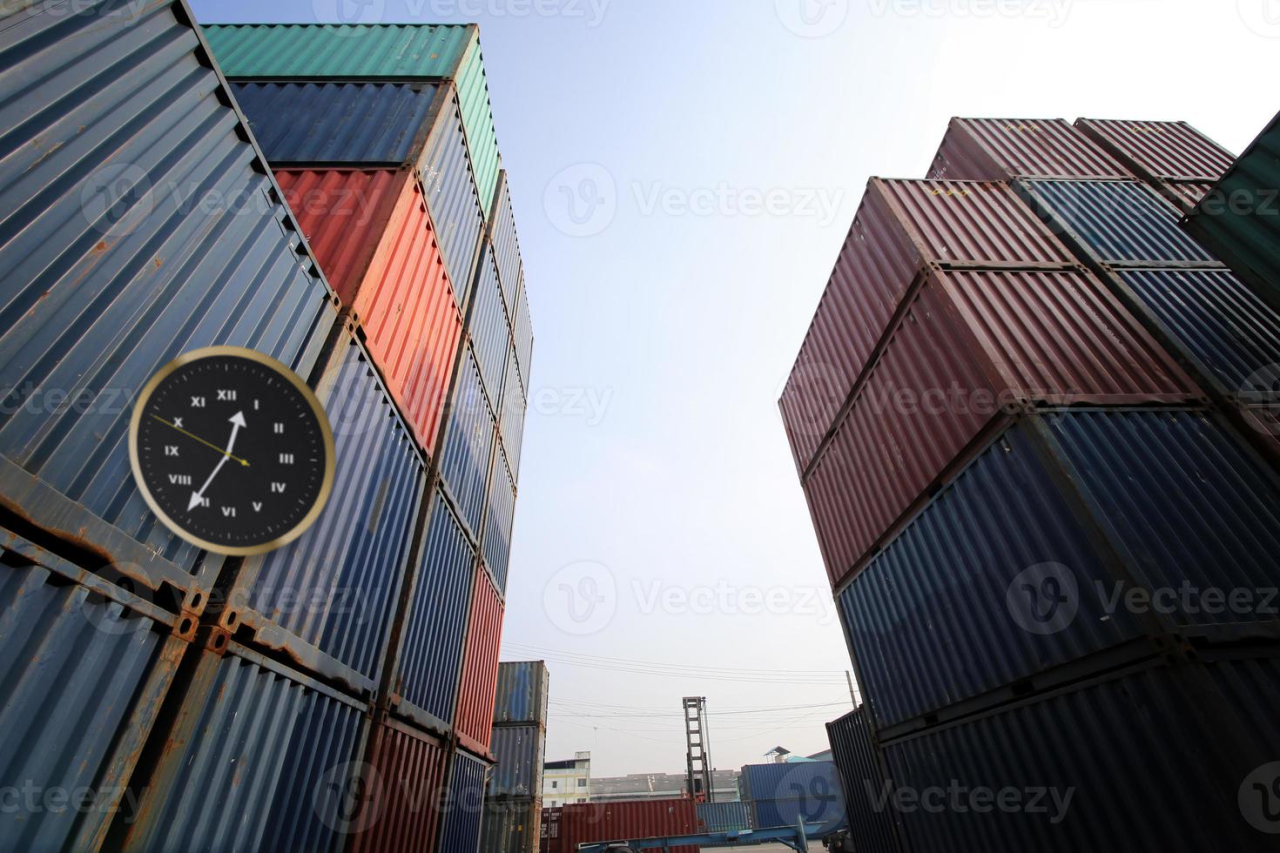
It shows {"hour": 12, "minute": 35, "second": 49}
